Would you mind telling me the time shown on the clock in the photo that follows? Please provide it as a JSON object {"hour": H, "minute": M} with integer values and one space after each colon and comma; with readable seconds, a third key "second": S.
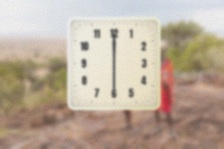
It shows {"hour": 6, "minute": 0}
